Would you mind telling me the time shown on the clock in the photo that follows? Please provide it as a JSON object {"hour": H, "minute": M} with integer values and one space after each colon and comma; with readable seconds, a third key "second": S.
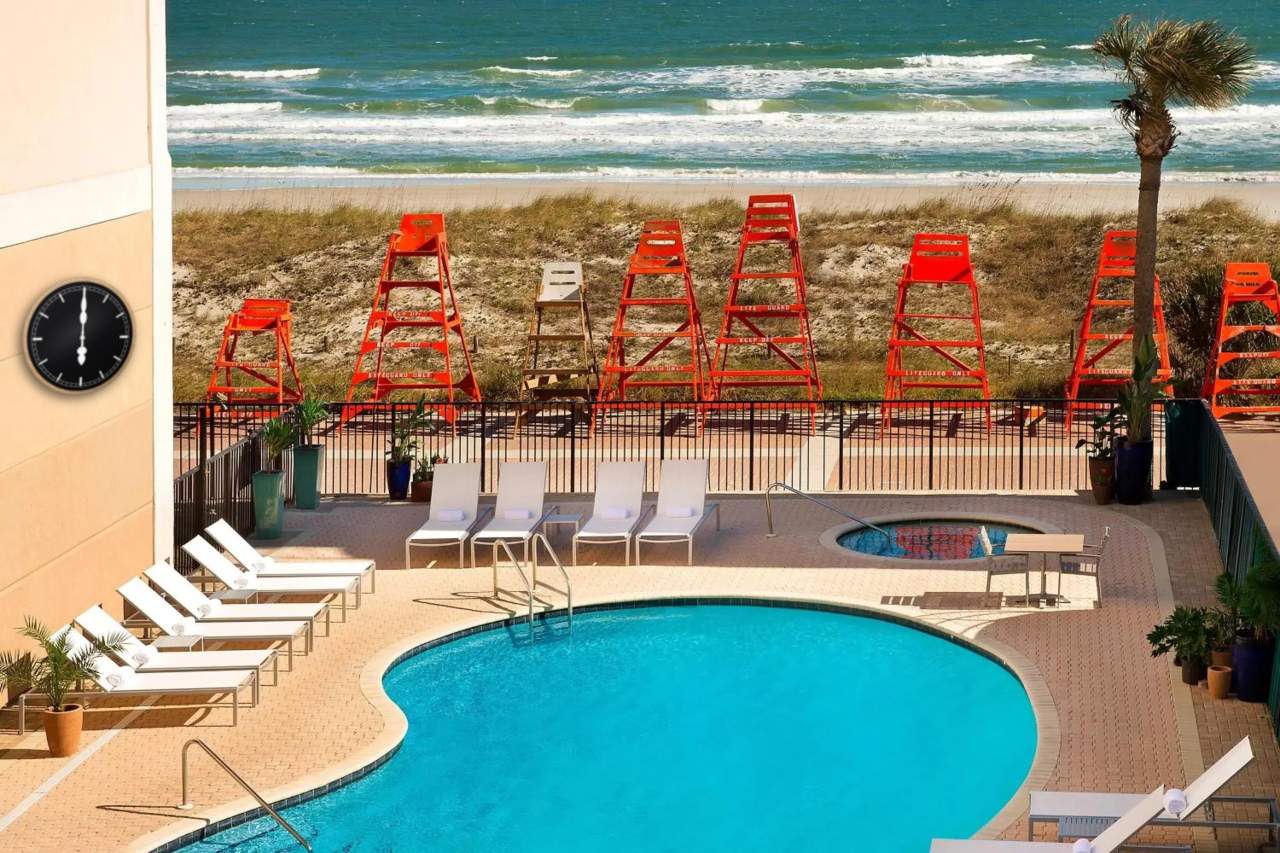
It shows {"hour": 6, "minute": 0}
